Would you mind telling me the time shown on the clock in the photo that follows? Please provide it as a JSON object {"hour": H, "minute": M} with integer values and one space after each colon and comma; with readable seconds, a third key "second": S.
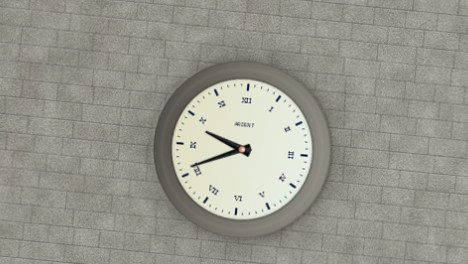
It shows {"hour": 9, "minute": 41}
